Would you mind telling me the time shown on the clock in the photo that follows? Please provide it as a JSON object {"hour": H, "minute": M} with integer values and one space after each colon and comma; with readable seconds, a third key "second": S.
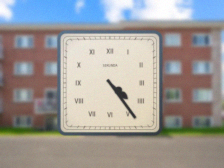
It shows {"hour": 4, "minute": 24}
